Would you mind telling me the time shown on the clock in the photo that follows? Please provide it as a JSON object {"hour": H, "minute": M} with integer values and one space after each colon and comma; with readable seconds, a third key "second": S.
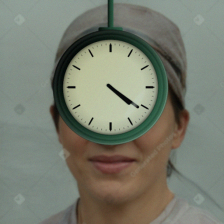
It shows {"hour": 4, "minute": 21}
